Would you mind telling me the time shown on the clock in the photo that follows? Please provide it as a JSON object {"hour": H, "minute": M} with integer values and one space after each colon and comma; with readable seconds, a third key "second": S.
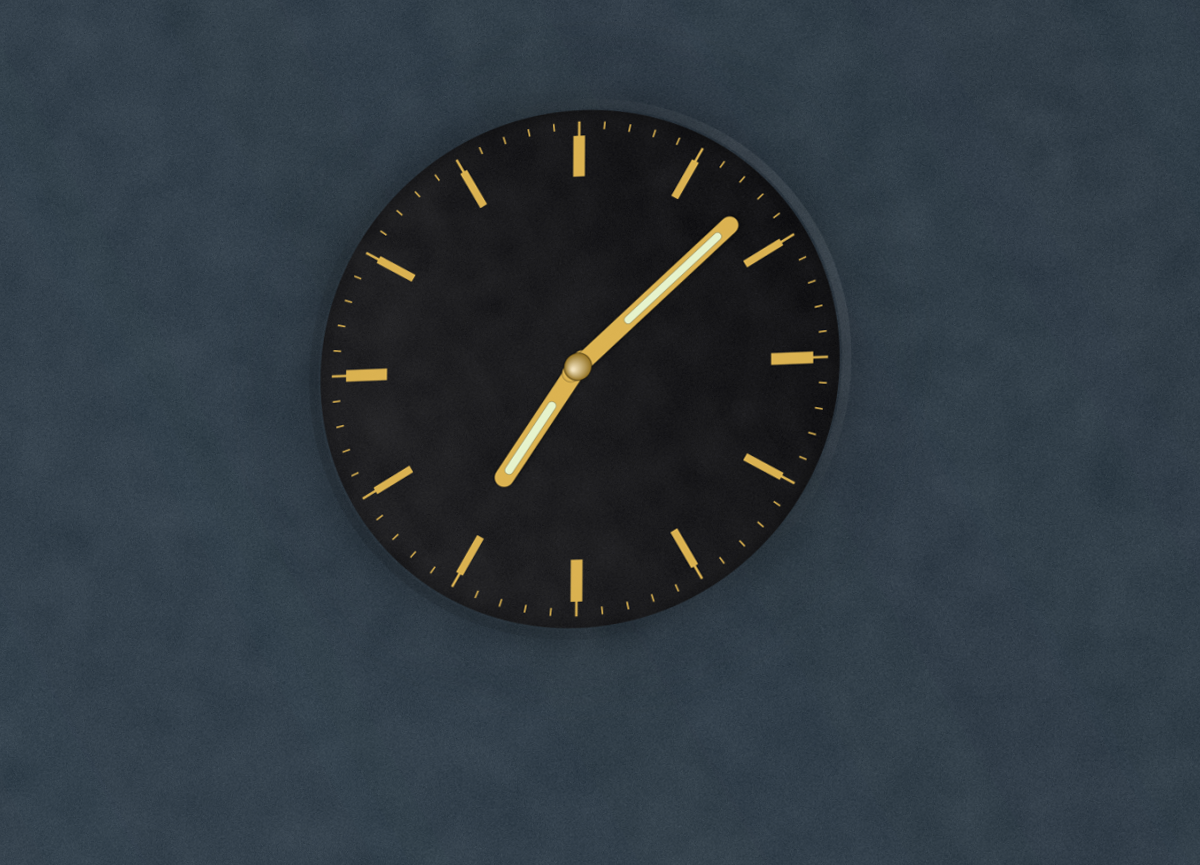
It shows {"hour": 7, "minute": 8}
